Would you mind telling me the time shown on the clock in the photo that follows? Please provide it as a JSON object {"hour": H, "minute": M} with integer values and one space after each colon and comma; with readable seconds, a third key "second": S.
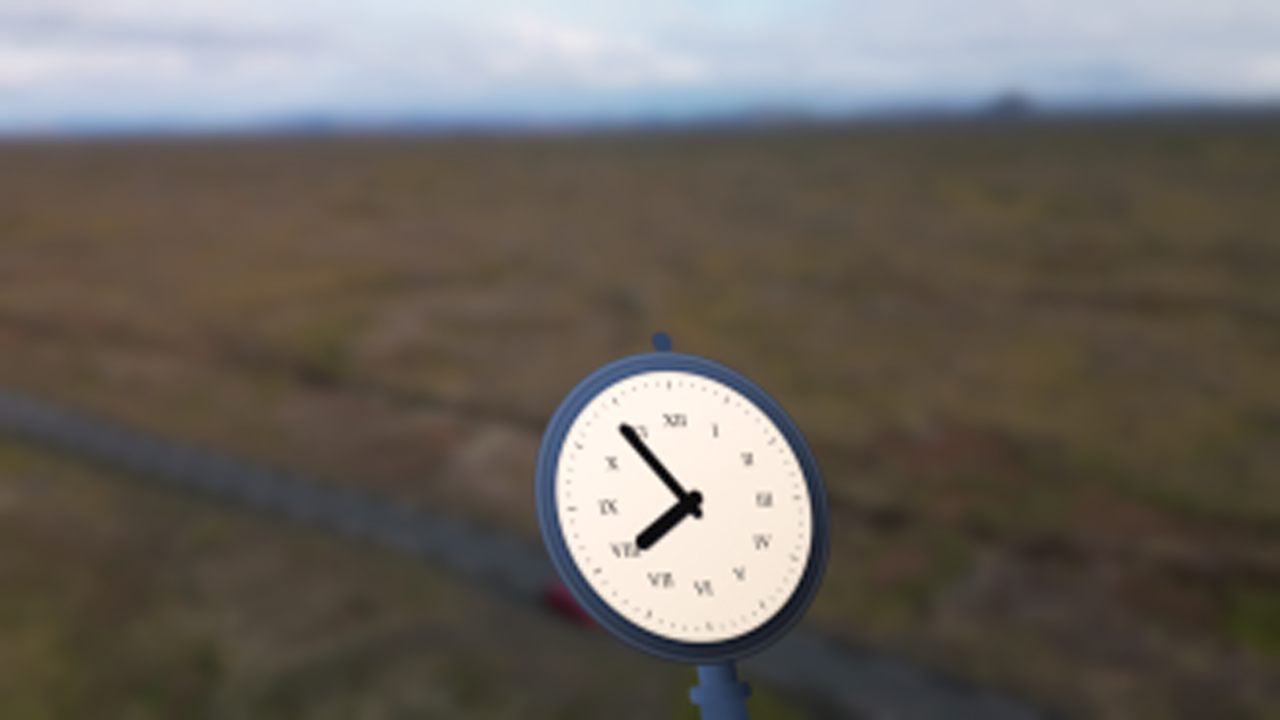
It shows {"hour": 7, "minute": 54}
